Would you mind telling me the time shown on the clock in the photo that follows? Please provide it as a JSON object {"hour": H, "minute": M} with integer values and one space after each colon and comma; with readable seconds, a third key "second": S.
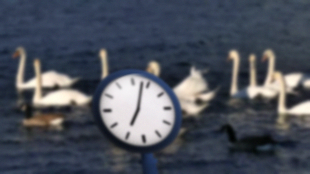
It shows {"hour": 7, "minute": 3}
